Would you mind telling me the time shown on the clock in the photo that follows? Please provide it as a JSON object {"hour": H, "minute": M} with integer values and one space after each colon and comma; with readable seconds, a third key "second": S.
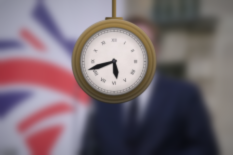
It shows {"hour": 5, "minute": 42}
